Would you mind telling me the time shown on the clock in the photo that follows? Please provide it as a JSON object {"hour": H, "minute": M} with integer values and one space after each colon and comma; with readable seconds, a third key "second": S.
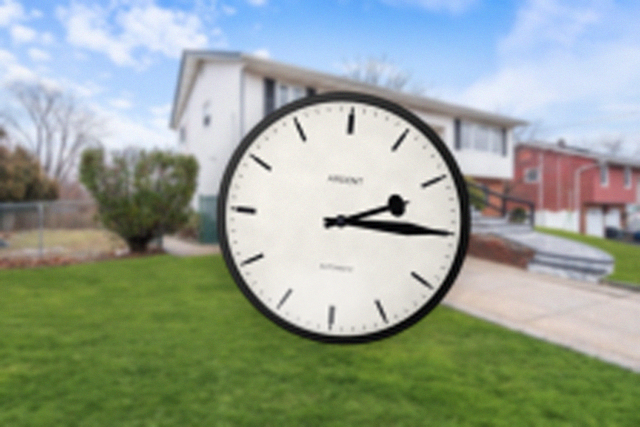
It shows {"hour": 2, "minute": 15}
